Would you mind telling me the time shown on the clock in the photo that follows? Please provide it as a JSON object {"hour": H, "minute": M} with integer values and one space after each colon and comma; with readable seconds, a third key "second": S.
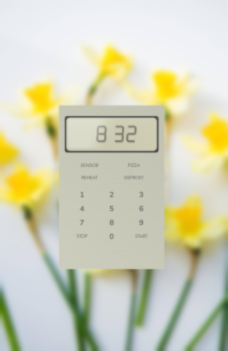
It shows {"hour": 8, "minute": 32}
